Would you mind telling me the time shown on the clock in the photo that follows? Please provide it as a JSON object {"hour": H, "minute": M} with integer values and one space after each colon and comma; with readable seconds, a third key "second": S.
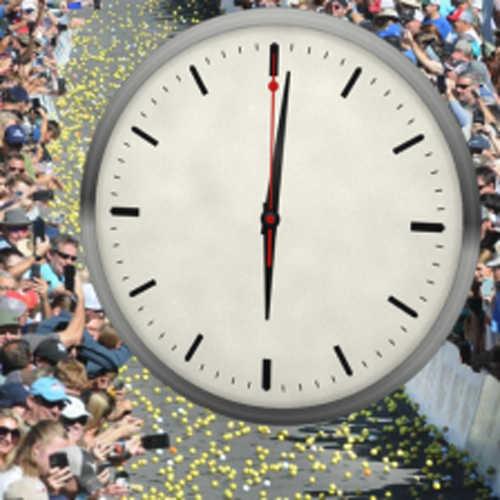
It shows {"hour": 6, "minute": 1, "second": 0}
